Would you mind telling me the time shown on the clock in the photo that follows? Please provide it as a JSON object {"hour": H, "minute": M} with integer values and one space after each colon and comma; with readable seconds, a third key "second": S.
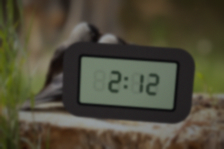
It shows {"hour": 2, "minute": 12}
